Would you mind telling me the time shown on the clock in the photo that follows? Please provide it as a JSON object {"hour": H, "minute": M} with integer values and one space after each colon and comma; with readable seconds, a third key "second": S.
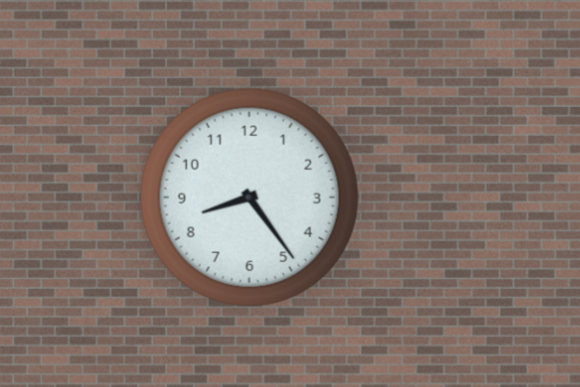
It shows {"hour": 8, "minute": 24}
